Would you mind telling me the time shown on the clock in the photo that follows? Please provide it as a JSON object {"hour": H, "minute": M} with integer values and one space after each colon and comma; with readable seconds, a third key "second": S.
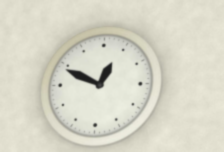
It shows {"hour": 12, "minute": 49}
